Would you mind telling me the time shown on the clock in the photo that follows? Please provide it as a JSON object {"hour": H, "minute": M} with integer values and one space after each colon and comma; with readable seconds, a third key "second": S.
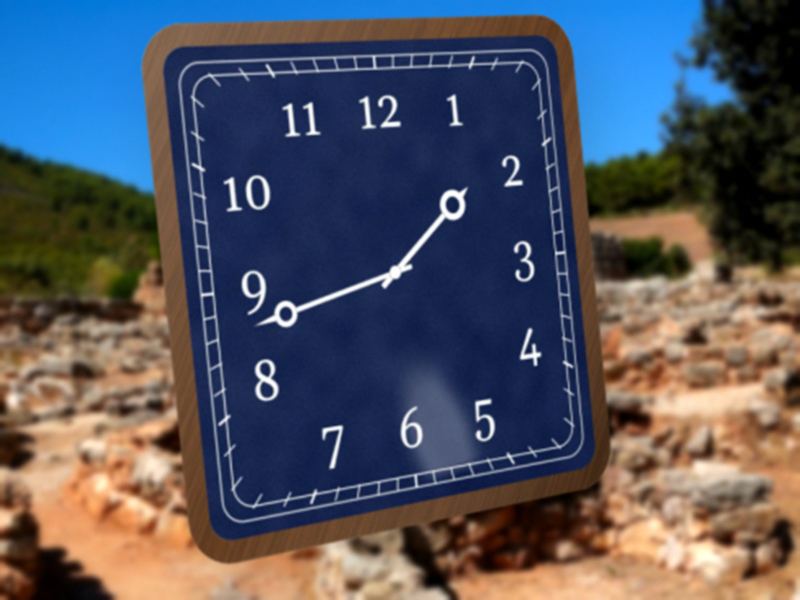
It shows {"hour": 1, "minute": 43}
